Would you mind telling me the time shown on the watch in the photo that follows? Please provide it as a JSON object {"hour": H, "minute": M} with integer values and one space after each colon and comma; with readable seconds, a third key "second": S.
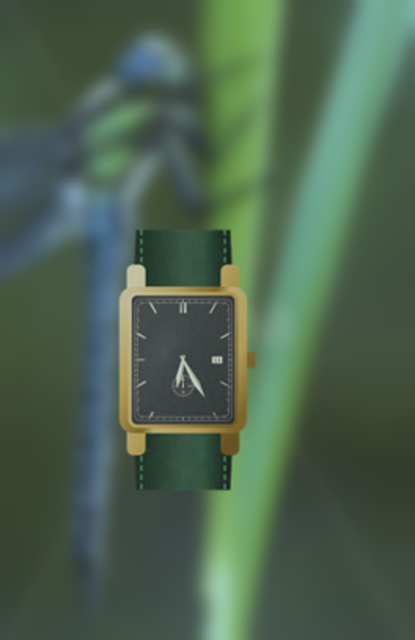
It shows {"hour": 6, "minute": 25}
